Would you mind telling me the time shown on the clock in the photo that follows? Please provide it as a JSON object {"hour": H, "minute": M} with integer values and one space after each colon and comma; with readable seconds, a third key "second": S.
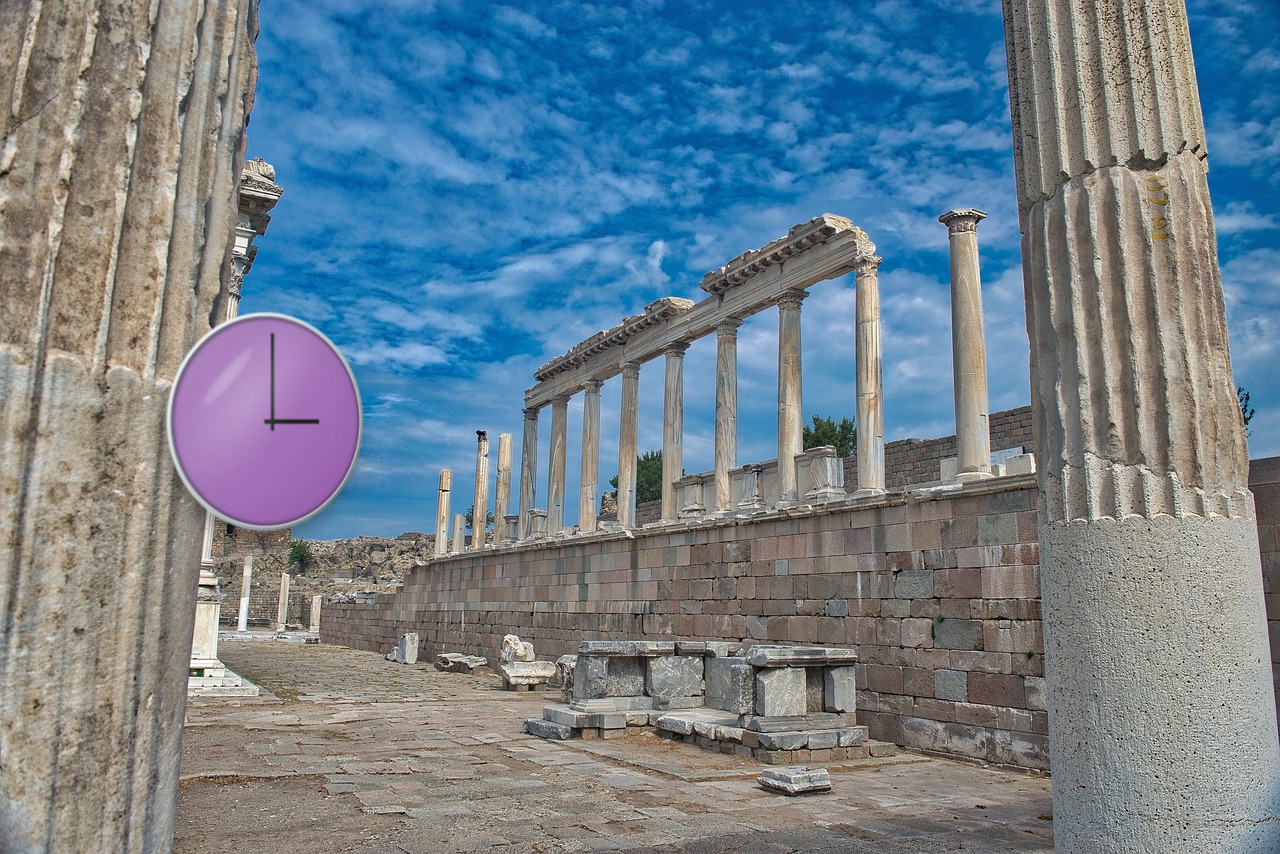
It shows {"hour": 3, "minute": 0}
